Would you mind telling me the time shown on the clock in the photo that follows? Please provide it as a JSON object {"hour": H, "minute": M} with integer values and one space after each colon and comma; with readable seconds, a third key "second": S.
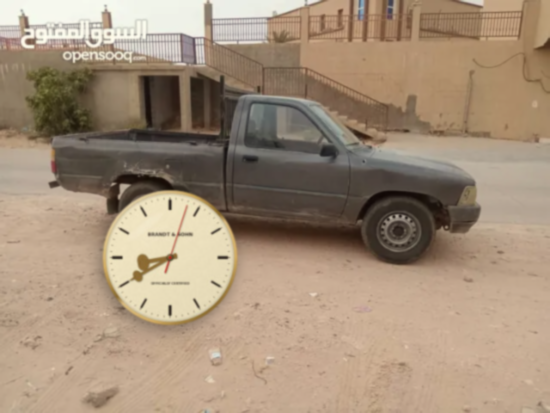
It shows {"hour": 8, "minute": 40, "second": 3}
